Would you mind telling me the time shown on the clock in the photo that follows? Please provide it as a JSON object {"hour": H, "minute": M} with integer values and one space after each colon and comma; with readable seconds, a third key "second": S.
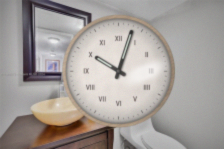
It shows {"hour": 10, "minute": 3}
